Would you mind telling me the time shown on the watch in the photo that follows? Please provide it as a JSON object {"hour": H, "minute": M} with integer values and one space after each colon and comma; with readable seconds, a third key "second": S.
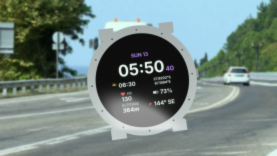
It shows {"hour": 5, "minute": 50}
